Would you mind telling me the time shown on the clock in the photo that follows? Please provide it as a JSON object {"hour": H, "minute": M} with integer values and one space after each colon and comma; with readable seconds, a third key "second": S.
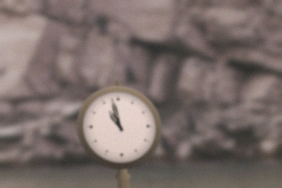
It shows {"hour": 10, "minute": 58}
